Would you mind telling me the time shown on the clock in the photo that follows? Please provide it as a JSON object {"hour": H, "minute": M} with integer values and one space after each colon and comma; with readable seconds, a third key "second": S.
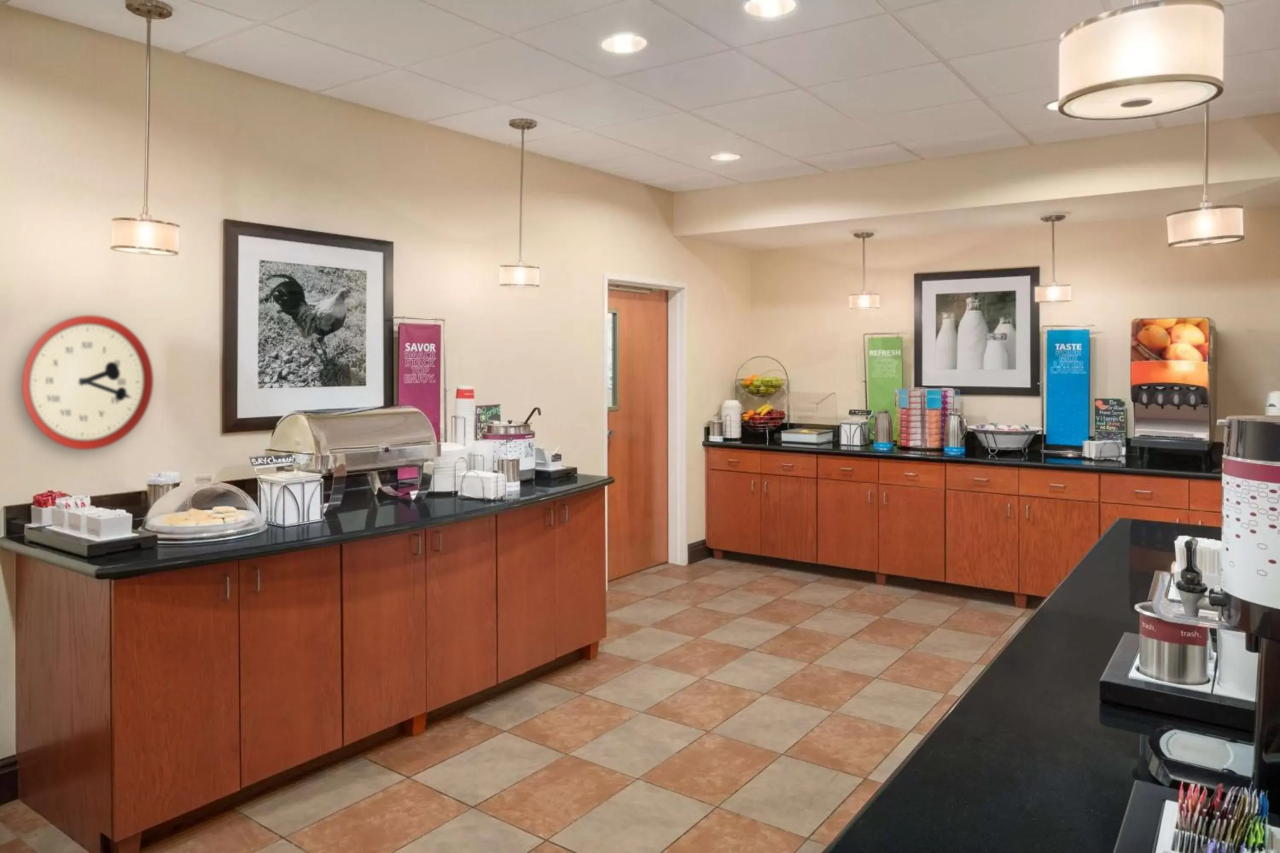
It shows {"hour": 2, "minute": 18}
